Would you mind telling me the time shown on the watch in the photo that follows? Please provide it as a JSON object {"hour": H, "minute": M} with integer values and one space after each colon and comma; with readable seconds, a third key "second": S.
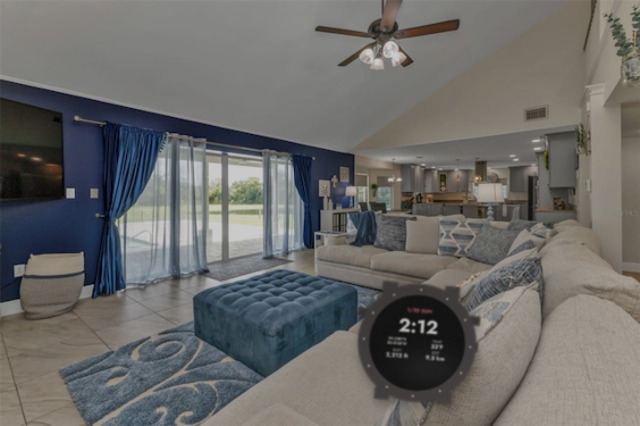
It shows {"hour": 2, "minute": 12}
